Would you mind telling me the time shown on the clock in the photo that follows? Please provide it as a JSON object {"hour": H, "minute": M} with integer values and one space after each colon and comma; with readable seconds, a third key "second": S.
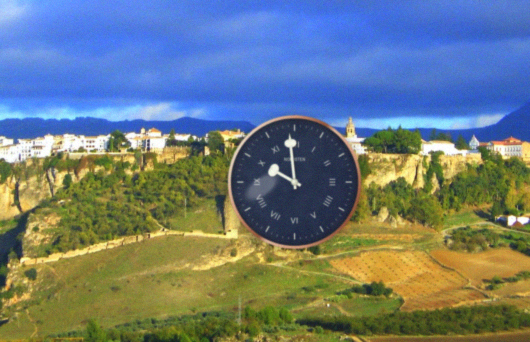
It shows {"hour": 9, "minute": 59}
